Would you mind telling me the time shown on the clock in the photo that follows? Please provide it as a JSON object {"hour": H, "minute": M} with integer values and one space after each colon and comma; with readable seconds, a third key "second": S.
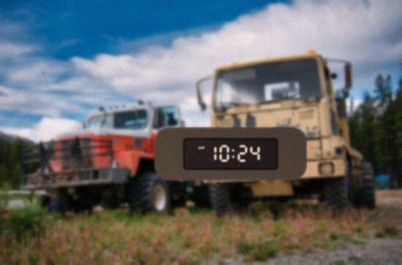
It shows {"hour": 10, "minute": 24}
